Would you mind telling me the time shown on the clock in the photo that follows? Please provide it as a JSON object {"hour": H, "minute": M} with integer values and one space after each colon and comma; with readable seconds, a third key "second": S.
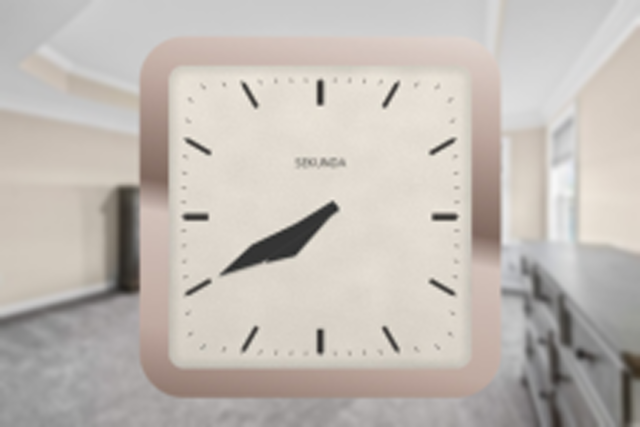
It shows {"hour": 7, "minute": 40}
